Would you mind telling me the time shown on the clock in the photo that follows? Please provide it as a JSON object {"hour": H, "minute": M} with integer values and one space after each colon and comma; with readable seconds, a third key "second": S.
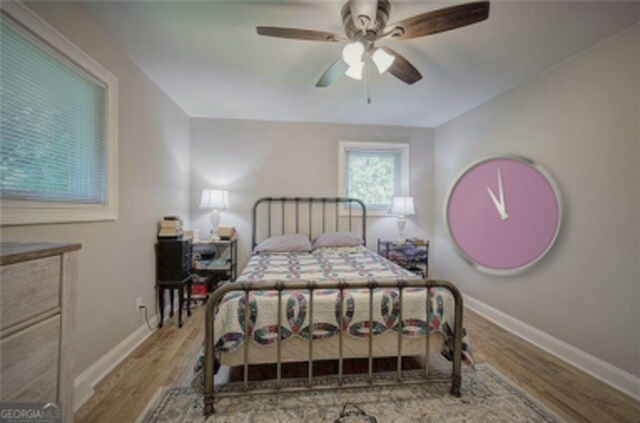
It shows {"hour": 10, "minute": 59}
